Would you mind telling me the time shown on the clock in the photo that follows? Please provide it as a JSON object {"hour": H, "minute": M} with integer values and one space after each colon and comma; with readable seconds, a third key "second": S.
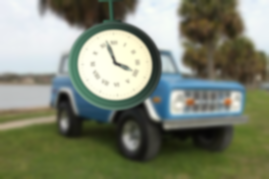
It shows {"hour": 3, "minute": 57}
